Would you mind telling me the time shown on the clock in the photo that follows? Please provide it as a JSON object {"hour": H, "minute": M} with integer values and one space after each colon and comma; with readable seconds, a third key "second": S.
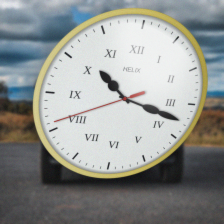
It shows {"hour": 10, "minute": 17, "second": 41}
